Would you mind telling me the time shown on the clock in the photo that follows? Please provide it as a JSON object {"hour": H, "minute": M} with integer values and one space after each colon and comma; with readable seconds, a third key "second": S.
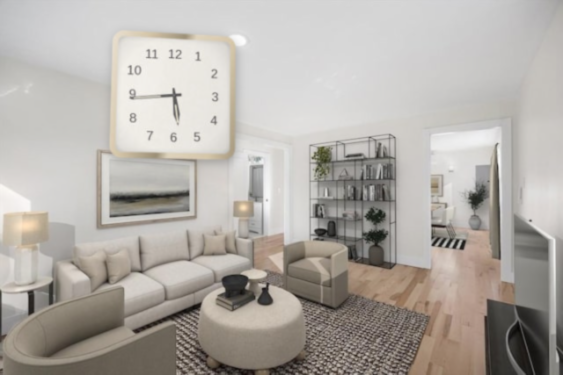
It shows {"hour": 5, "minute": 44}
